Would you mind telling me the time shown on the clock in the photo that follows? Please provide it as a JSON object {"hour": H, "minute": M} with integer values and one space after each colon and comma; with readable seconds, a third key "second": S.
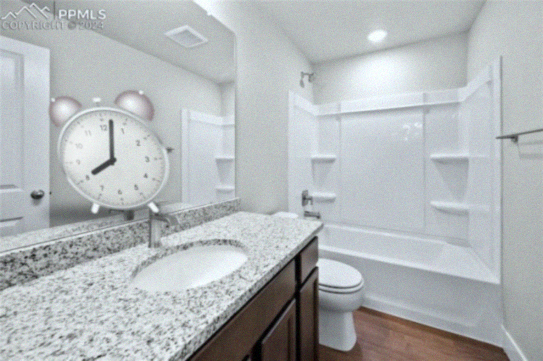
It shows {"hour": 8, "minute": 2}
